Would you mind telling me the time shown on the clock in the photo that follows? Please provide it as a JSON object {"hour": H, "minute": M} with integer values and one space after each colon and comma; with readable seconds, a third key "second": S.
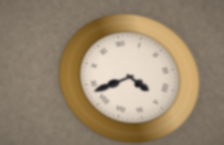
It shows {"hour": 4, "minute": 43}
